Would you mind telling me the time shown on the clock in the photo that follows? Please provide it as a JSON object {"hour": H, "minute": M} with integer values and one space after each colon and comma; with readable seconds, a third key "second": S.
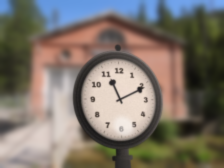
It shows {"hour": 11, "minute": 11}
